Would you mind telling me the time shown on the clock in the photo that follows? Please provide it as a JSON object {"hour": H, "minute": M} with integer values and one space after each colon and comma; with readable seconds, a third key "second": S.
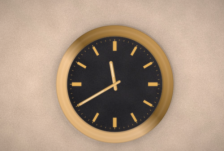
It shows {"hour": 11, "minute": 40}
